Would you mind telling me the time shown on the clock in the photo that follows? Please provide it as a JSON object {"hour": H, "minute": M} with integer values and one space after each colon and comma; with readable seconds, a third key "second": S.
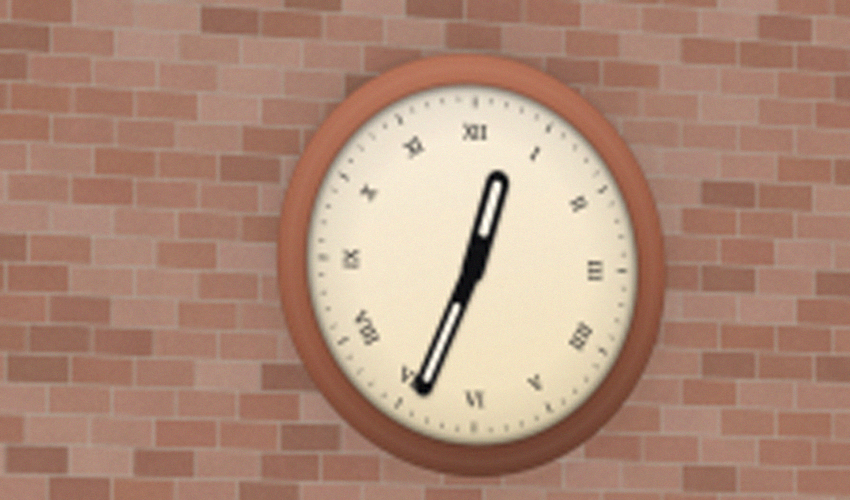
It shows {"hour": 12, "minute": 34}
